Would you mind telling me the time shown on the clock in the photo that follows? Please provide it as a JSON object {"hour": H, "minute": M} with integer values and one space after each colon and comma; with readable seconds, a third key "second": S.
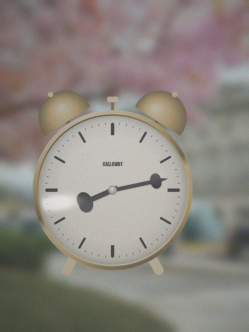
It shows {"hour": 8, "minute": 13}
